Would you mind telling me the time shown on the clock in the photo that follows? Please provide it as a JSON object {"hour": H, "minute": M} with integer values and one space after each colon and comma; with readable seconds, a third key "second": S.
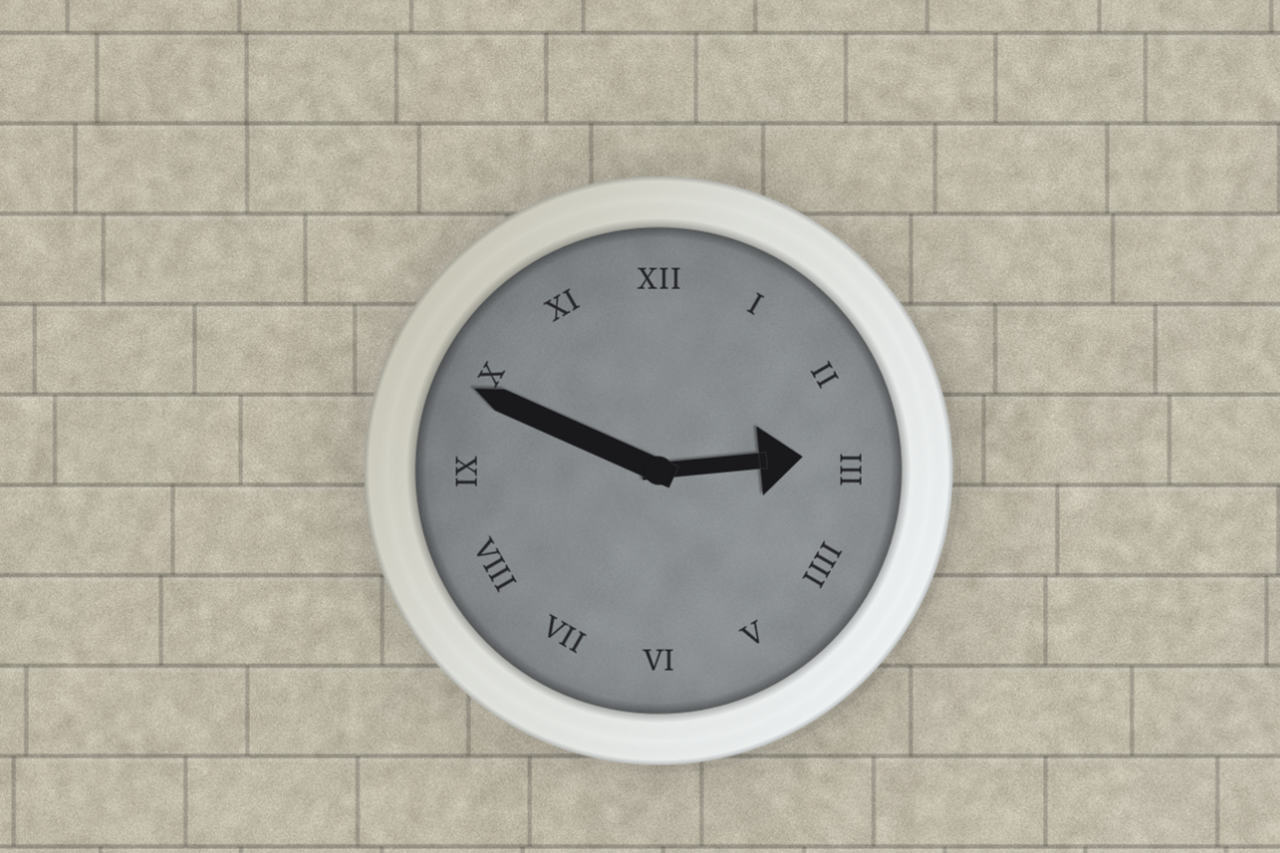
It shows {"hour": 2, "minute": 49}
